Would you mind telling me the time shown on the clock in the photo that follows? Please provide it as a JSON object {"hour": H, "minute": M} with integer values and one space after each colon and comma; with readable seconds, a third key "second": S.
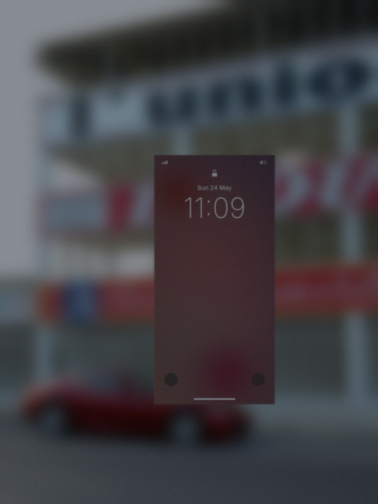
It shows {"hour": 11, "minute": 9}
